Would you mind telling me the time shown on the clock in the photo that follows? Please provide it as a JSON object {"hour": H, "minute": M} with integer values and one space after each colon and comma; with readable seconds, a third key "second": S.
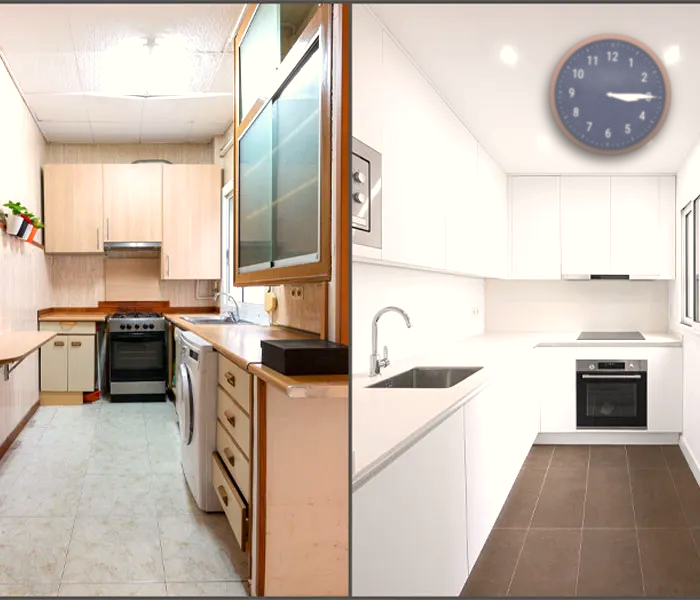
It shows {"hour": 3, "minute": 15}
